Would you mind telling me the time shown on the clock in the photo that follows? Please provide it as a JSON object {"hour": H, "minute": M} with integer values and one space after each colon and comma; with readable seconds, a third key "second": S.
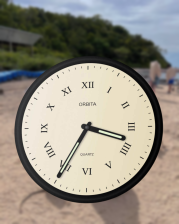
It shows {"hour": 3, "minute": 35}
